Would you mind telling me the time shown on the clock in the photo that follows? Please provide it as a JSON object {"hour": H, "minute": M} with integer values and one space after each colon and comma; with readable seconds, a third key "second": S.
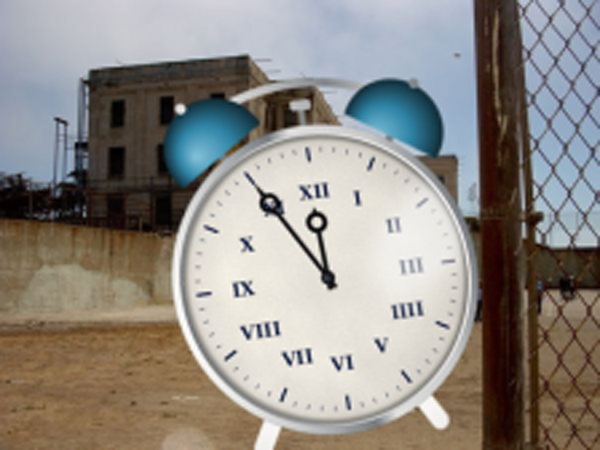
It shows {"hour": 11, "minute": 55}
